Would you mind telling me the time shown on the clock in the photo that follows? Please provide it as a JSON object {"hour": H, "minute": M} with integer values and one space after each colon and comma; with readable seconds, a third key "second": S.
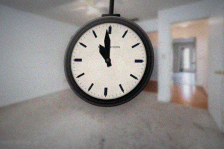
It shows {"hour": 10, "minute": 59}
